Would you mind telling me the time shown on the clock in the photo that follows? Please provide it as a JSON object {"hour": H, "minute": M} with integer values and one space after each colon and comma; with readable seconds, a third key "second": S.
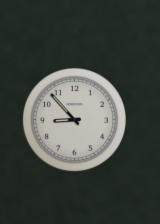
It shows {"hour": 8, "minute": 53}
